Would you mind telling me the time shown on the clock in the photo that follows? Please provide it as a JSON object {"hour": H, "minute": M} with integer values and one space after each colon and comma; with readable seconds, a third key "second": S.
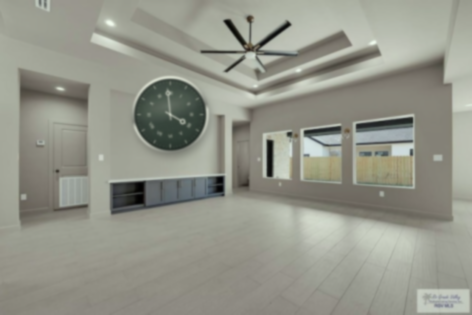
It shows {"hour": 3, "minute": 59}
